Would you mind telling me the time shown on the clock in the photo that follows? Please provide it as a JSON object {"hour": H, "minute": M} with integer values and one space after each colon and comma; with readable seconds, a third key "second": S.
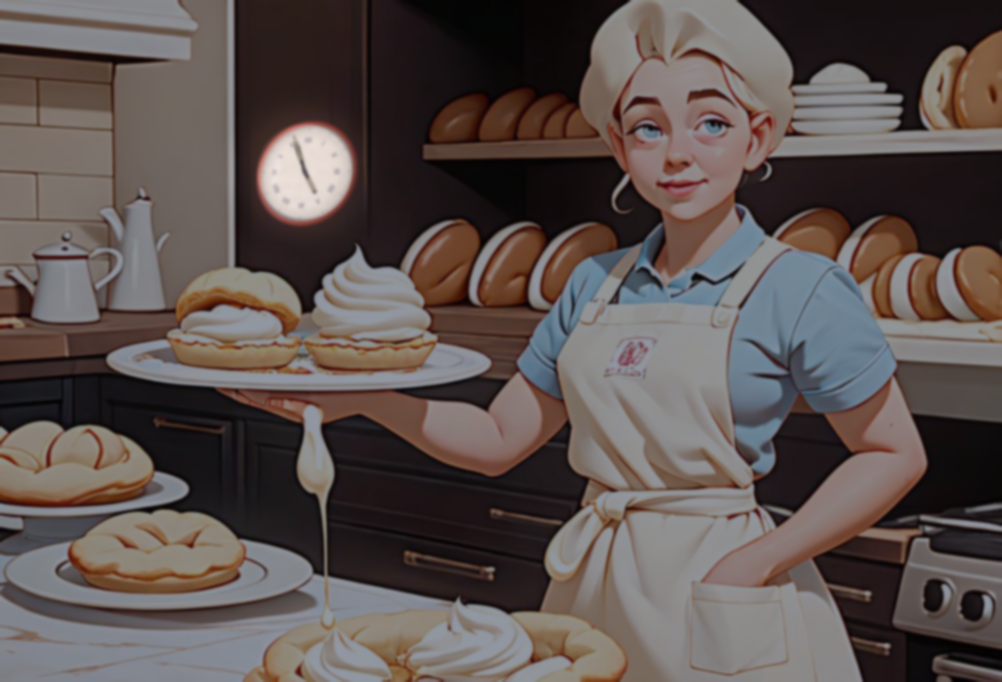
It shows {"hour": 4, "minute": 56}
